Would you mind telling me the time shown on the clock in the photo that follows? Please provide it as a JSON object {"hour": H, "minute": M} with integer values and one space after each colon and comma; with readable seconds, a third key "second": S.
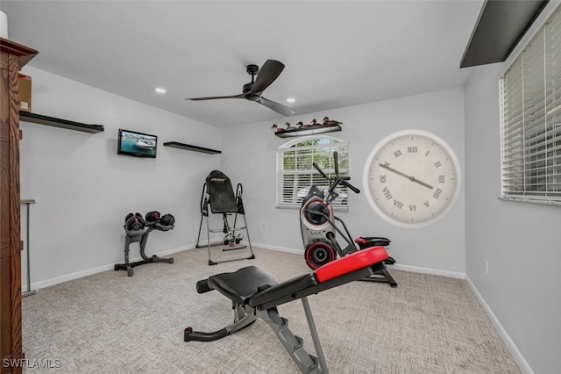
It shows {"hour": 3, "minute": 49}
